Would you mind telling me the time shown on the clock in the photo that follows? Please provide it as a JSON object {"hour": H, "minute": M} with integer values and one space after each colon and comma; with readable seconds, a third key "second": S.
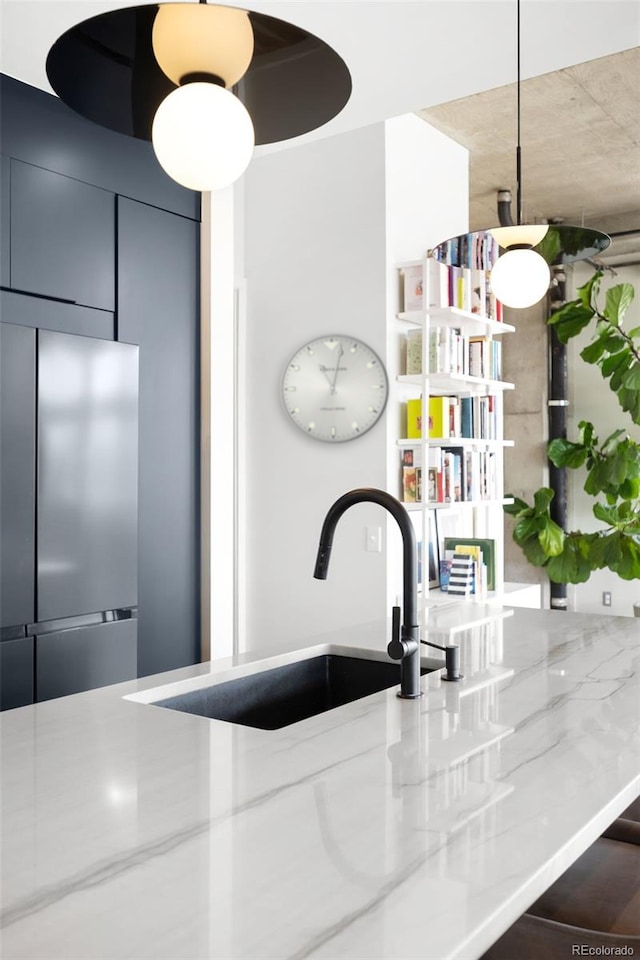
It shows {"hour": 11, "minute": 2}
